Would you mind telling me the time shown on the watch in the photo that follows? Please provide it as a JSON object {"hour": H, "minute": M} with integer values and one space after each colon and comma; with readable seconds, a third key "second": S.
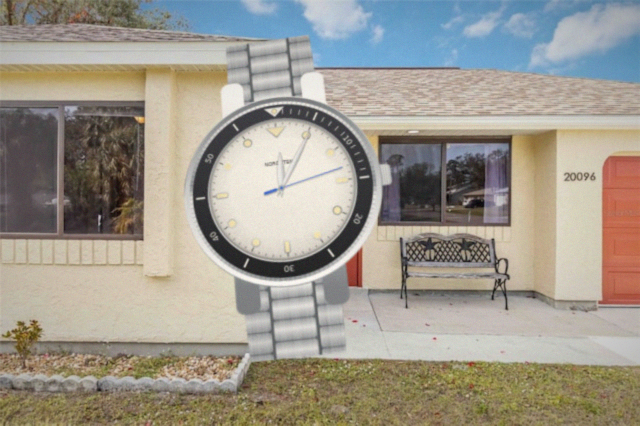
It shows {"hour": 12, "minute": 5, "second": 13}
